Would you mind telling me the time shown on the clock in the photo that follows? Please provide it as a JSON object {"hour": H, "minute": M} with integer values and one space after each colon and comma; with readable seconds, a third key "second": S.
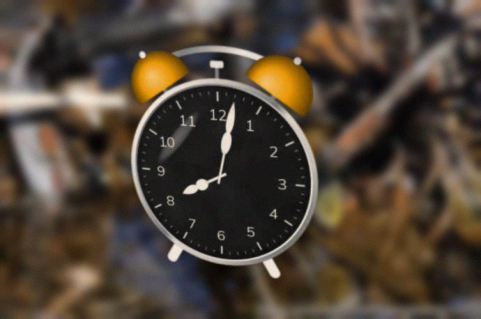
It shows {"hour": 8, "minute": 2}
